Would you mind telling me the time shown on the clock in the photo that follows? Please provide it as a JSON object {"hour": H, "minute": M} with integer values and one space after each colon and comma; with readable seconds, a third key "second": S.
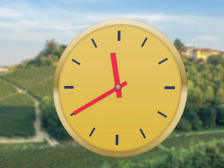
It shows {"hour": 11, "minute": 40}
